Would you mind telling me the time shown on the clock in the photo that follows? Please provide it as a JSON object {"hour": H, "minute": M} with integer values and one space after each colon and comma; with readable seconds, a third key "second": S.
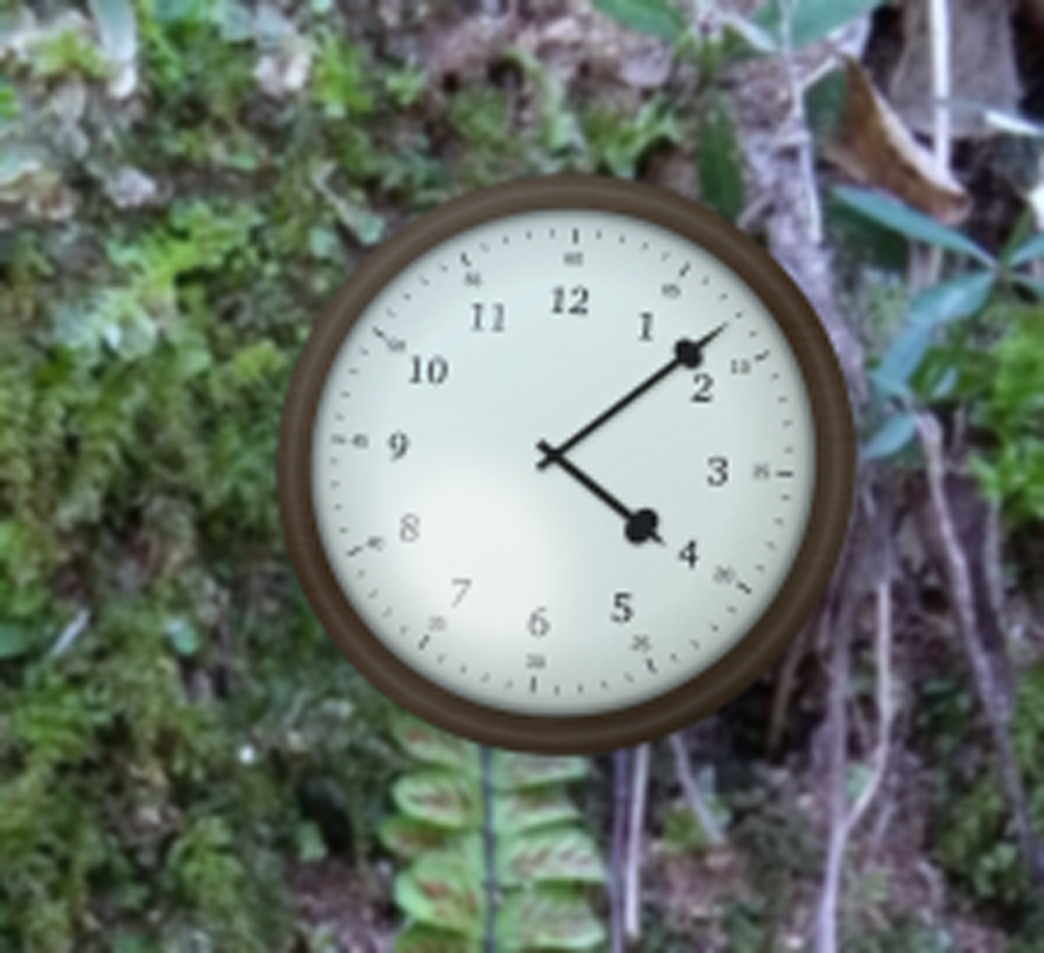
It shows {"hour": 4, "minute": 8}
